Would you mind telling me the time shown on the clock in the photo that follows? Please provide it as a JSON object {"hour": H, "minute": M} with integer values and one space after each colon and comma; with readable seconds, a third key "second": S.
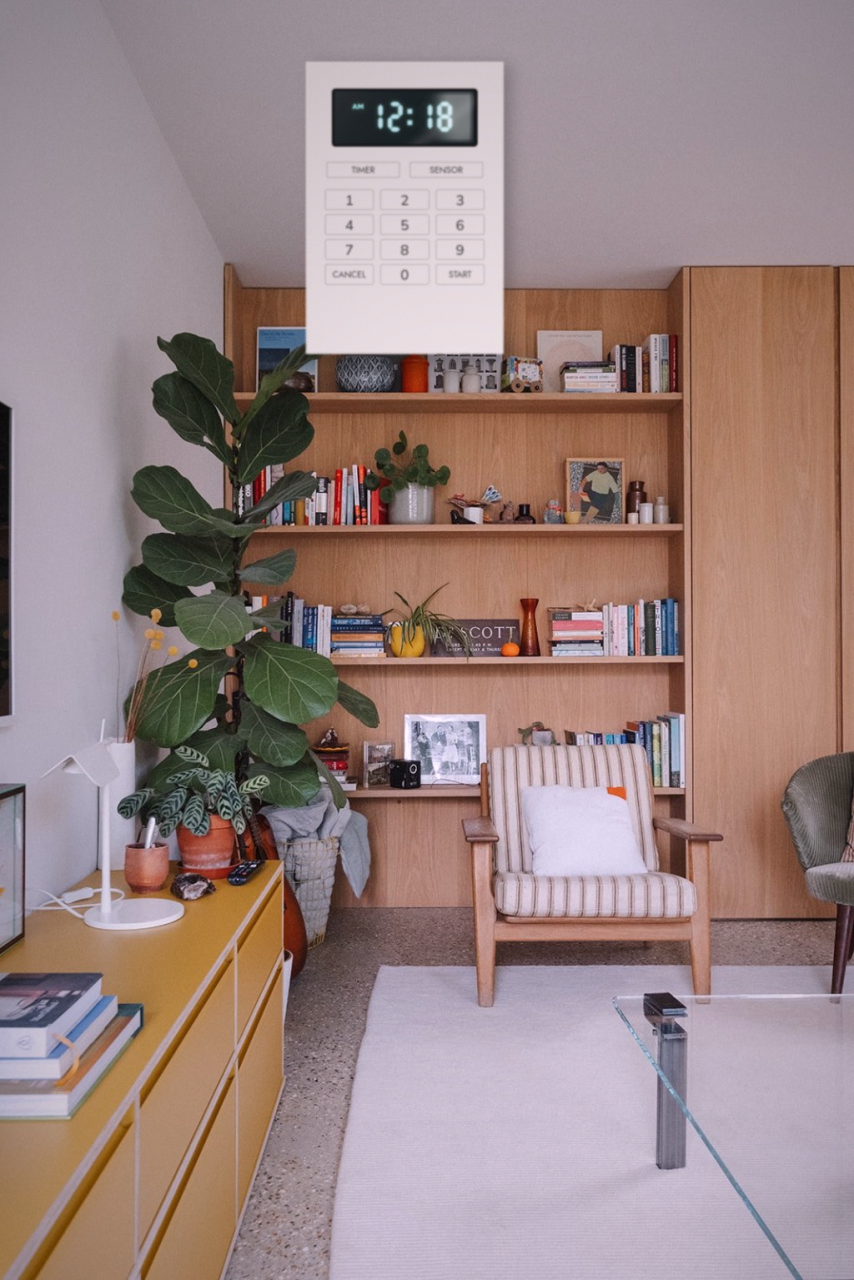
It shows {"hour": 12, "minute": 18}
